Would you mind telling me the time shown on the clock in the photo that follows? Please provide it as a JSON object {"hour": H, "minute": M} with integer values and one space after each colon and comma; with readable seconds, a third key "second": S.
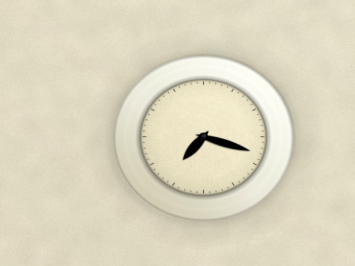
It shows {"hour": 7, "minute": 18}
